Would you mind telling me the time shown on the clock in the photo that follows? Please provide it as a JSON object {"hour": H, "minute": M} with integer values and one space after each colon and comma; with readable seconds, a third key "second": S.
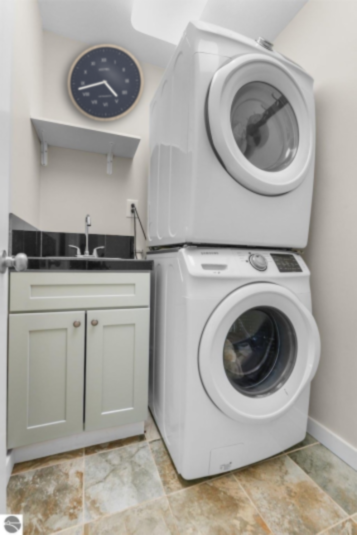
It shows {"hour": 4, "minute": 43}
